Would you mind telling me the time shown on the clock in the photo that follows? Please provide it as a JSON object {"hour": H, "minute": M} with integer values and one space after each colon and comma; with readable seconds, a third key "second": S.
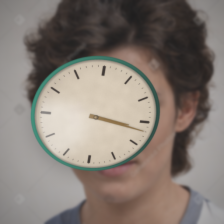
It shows {"hour": 3, "minute": 17}
